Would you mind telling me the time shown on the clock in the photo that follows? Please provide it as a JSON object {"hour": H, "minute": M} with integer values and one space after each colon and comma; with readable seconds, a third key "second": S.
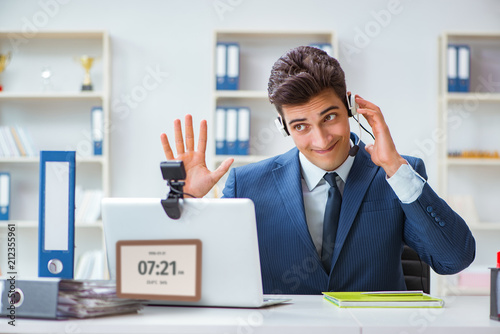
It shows {"hour": 7, "minute": 21}
